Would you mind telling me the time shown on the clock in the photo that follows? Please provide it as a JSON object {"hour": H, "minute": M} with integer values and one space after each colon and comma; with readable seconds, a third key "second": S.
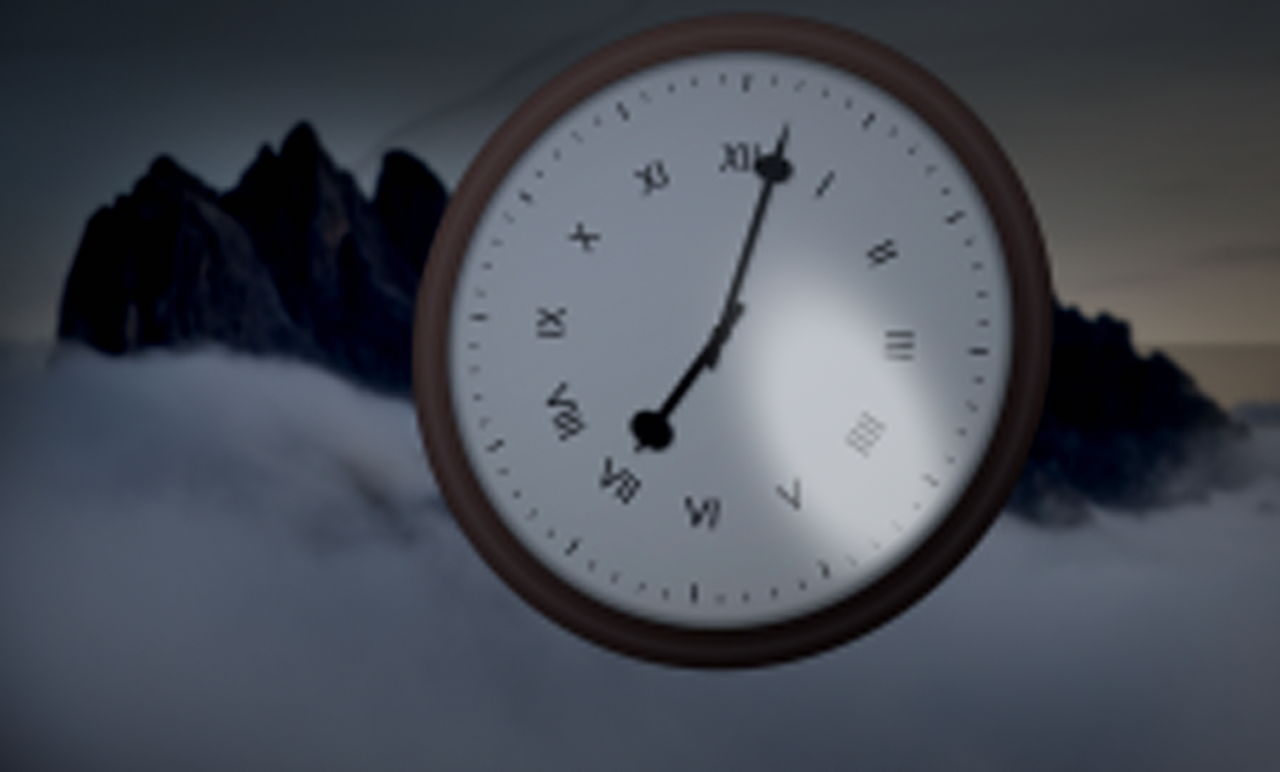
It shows {"hour": 7, "minute": 2}
